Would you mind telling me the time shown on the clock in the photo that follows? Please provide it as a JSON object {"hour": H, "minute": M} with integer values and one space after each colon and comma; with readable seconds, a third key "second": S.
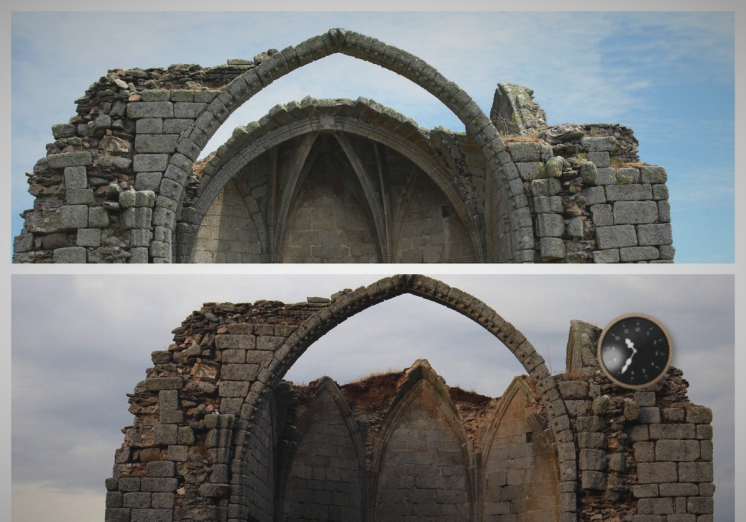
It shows {"hour": 10, "minute": 34}
